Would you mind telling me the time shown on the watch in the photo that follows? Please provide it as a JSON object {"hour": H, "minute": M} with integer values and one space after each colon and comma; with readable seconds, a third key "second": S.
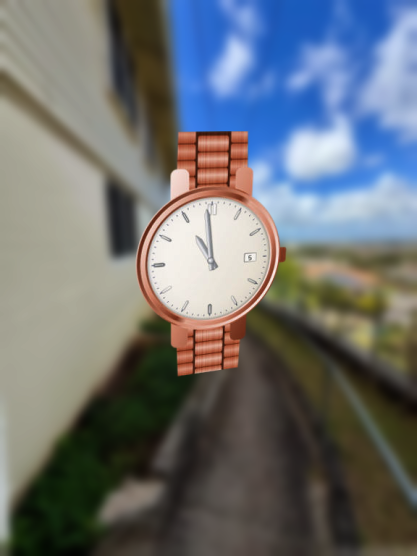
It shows {"hour": 10, "minute": 59}
